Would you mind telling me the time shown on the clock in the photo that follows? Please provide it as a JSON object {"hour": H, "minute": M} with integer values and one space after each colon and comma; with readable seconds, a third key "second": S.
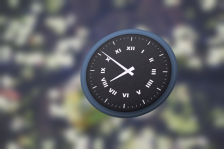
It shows {"hour": 7, "minute": 51}
